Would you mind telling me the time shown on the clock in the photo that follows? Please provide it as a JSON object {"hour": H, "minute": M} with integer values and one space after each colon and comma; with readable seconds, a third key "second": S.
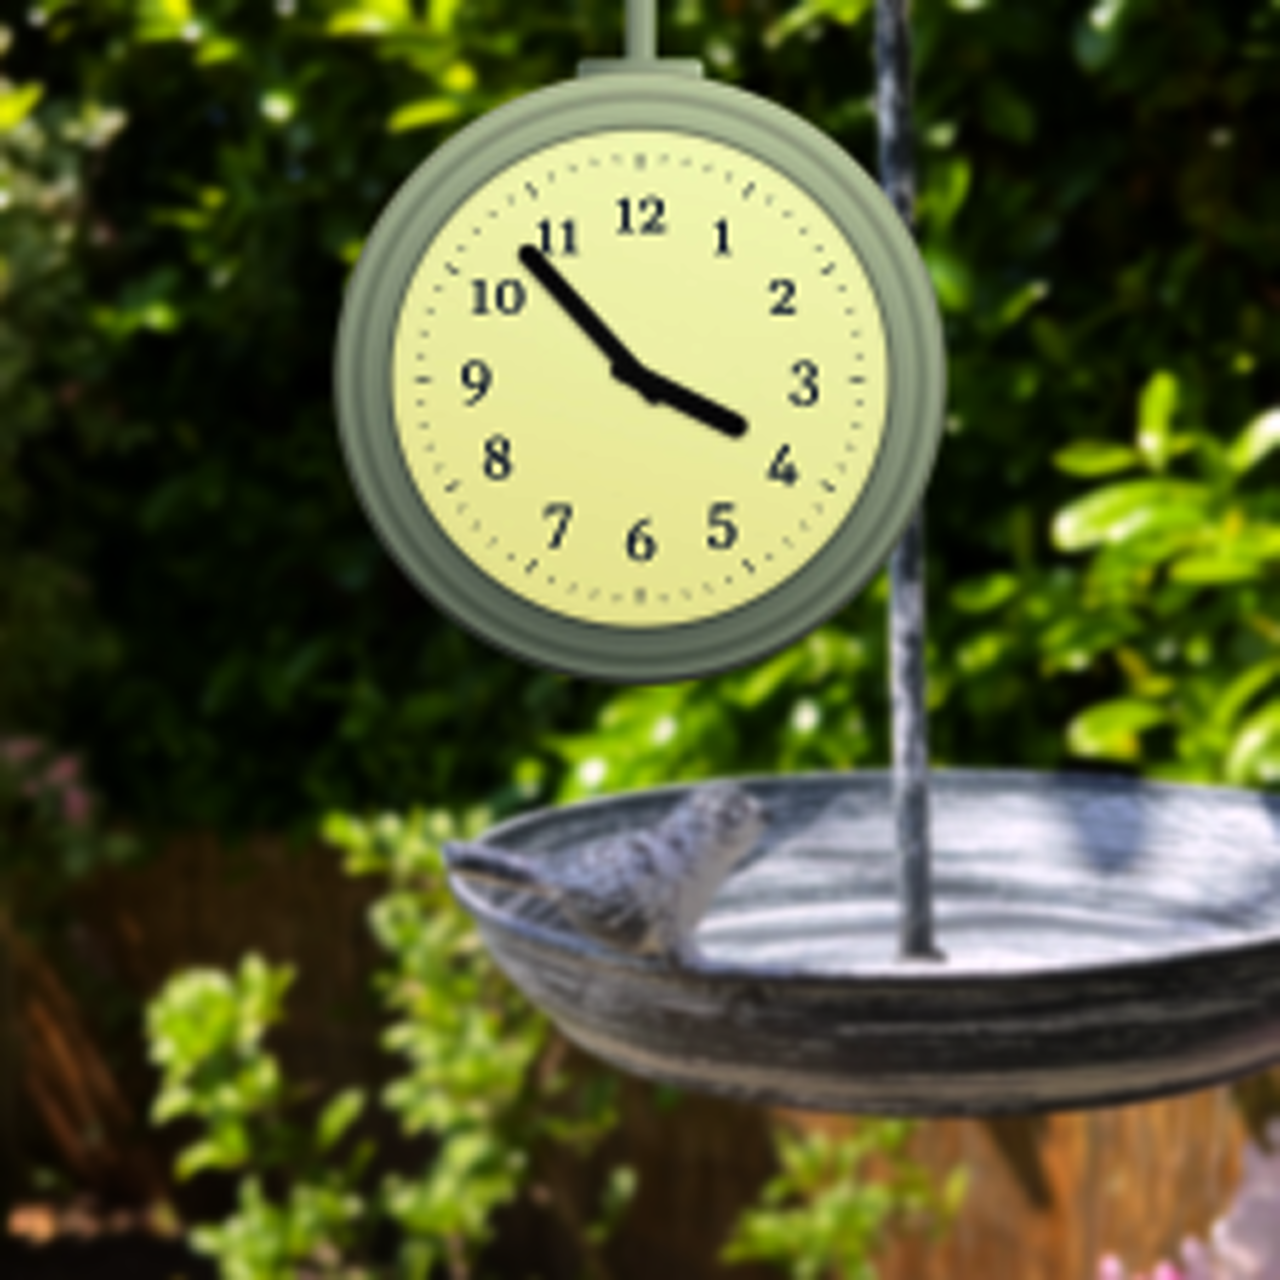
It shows {"hour": 3, "minute": 53}
